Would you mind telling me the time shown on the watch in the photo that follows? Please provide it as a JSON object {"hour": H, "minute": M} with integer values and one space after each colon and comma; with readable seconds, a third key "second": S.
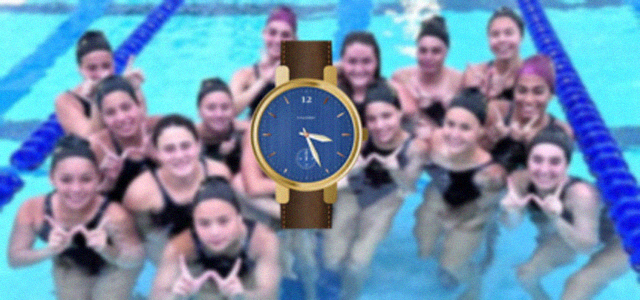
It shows {"hour": 3, "minute": 26}
